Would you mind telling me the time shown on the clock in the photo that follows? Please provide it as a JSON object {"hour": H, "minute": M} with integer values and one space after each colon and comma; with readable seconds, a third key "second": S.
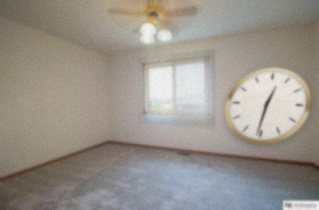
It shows {"hour": 12, "minute": 31}
